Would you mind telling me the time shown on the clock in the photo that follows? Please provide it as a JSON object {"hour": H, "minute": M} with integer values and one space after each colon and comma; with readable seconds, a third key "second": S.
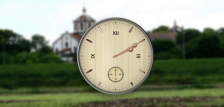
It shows {"hour": 2, "minute": 10}
